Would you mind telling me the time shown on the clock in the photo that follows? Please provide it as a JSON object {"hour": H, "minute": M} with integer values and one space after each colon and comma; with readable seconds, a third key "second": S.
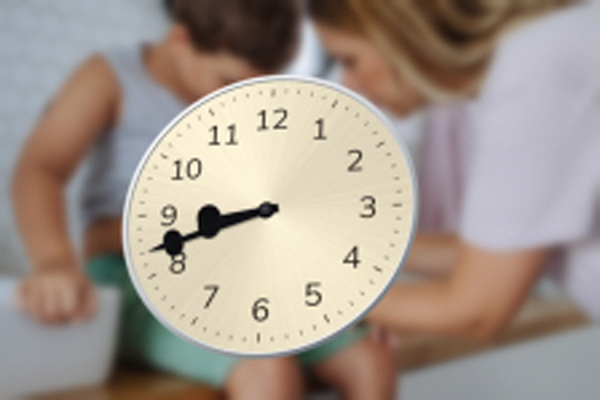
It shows {"hour": 8, "minute": 42}
